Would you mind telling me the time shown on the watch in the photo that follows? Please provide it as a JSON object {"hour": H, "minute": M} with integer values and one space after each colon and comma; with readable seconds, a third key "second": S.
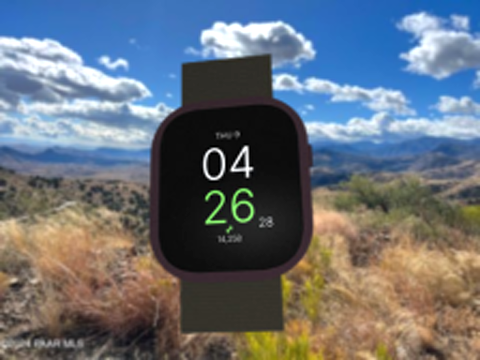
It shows {"hour": 4, "minute": 26}
